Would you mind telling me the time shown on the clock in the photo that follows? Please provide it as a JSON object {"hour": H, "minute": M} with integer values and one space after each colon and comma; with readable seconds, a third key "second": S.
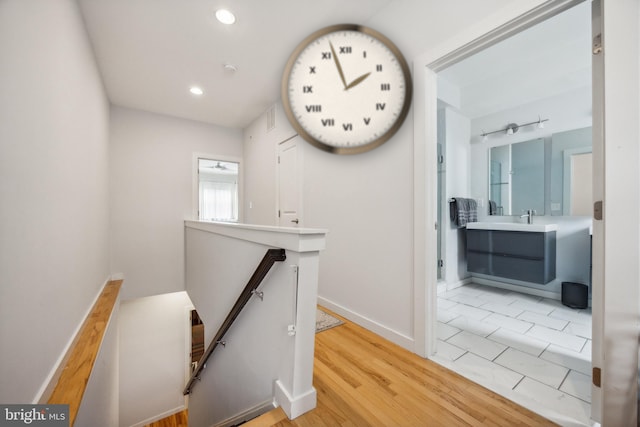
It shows {"hour": 1, "minute": 57}
